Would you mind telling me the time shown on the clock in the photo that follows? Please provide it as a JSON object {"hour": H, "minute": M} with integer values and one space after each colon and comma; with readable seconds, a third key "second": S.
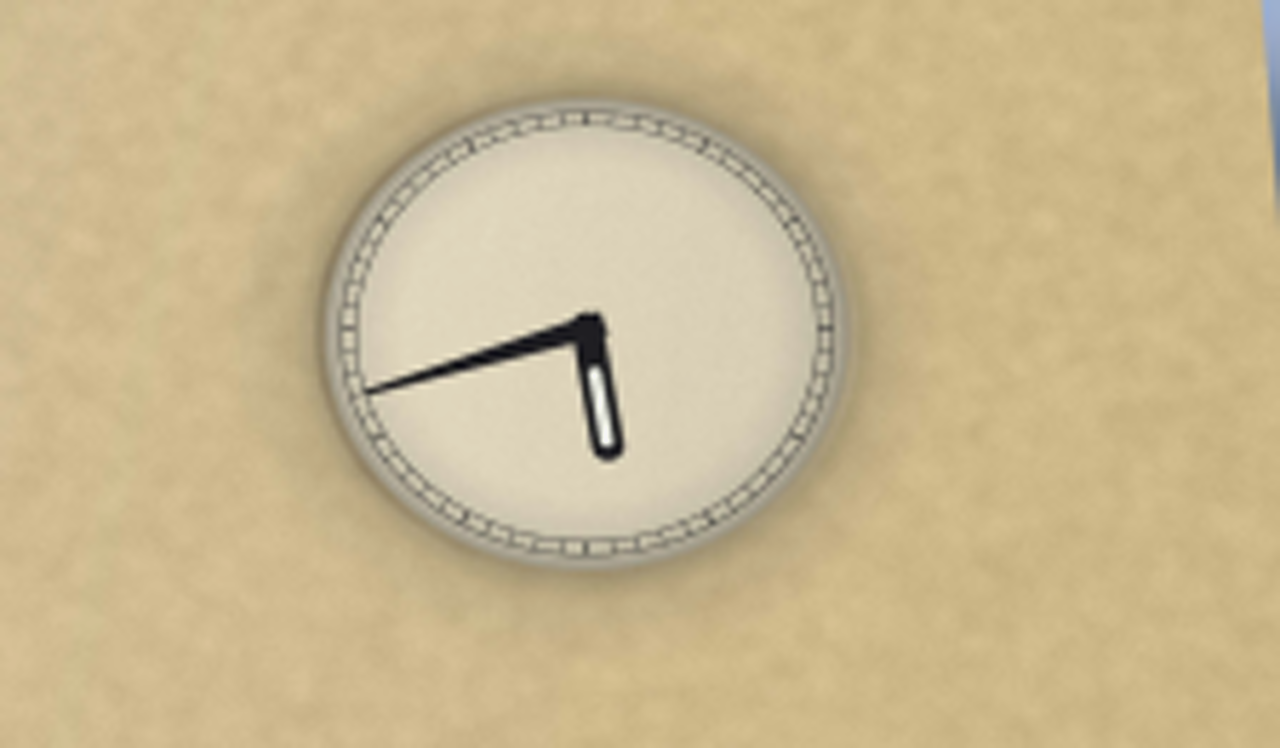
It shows {"hour": 5, "minute": 42}
